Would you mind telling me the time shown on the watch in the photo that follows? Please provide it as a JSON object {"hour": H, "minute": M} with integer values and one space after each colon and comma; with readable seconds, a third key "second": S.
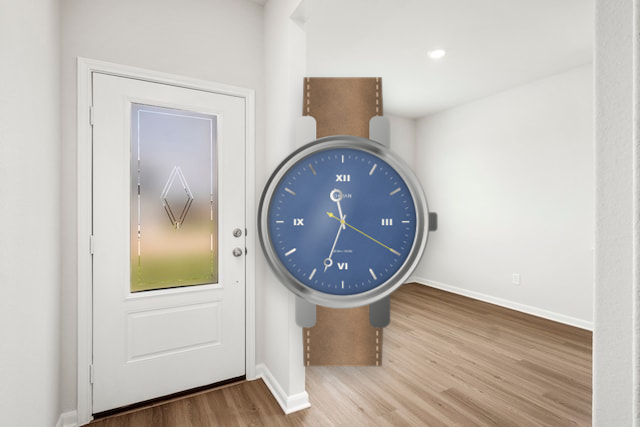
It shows {"hour": 11, "minute": 33, "second": 20}
